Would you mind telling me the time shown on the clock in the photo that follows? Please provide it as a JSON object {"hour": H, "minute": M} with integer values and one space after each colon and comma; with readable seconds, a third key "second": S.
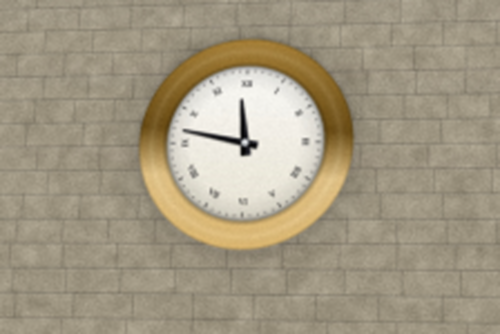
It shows {"hour": 11, "minute": 47}
